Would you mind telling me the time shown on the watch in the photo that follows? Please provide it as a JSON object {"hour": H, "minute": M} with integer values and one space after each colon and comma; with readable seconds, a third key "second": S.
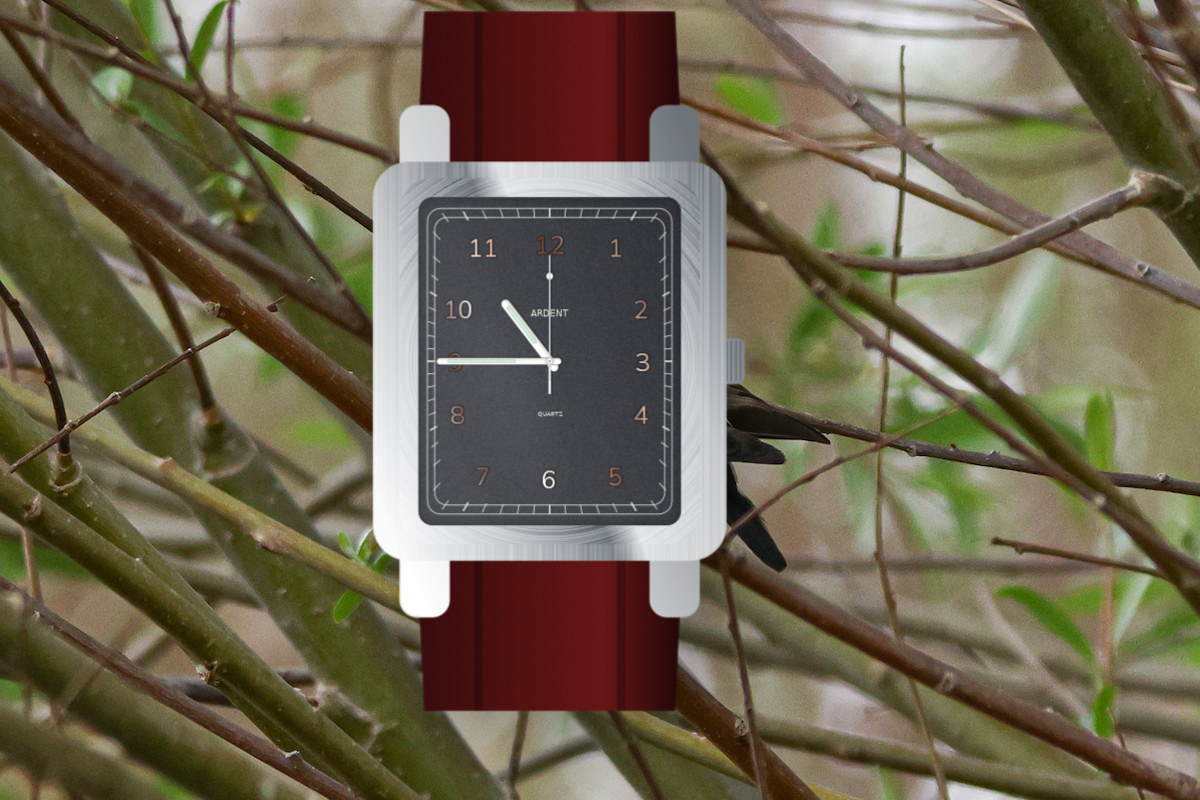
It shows {"hour": 10, "minute": 45, "second": 0}
